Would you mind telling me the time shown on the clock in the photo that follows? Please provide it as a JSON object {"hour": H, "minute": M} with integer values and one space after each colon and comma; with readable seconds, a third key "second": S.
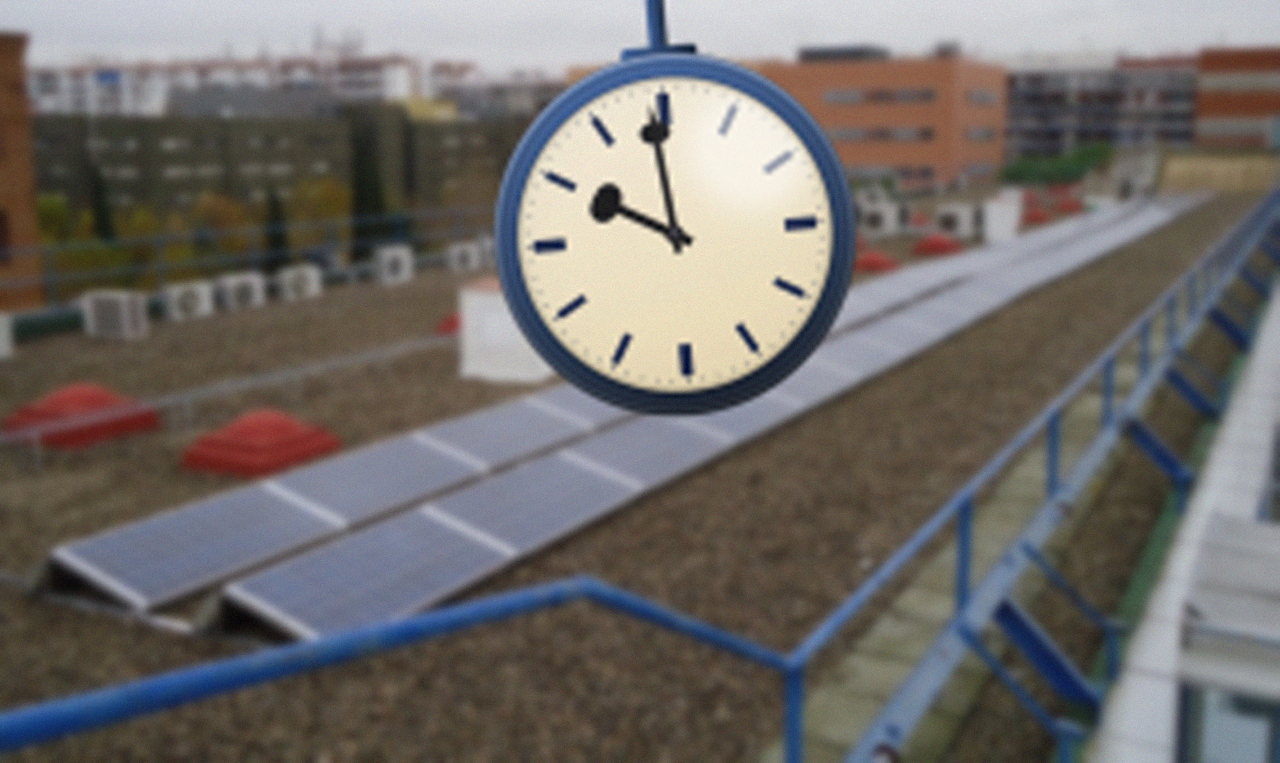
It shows {"hour": 9, "minute": 59}
